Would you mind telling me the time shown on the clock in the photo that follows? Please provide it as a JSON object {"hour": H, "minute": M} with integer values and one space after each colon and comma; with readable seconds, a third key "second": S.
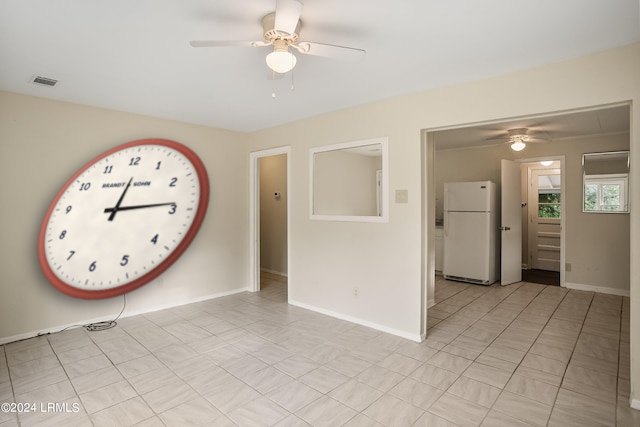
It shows {"hour": 12, "minute": 14}
